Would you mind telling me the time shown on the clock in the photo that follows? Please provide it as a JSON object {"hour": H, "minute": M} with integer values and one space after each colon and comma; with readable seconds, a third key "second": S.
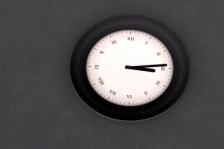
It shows {"hour": 3, "minute": 14}
